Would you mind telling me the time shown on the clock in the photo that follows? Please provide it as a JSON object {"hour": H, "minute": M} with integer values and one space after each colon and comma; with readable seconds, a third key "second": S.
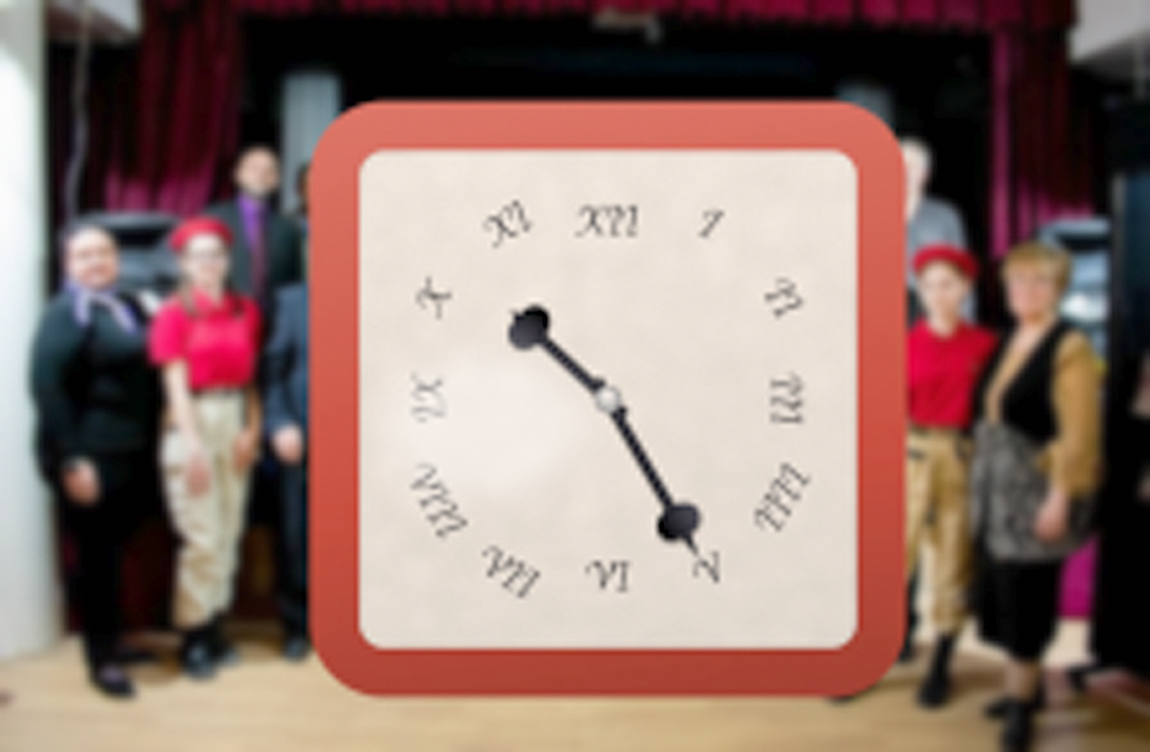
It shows {"hour": 10, "minute": 25}
